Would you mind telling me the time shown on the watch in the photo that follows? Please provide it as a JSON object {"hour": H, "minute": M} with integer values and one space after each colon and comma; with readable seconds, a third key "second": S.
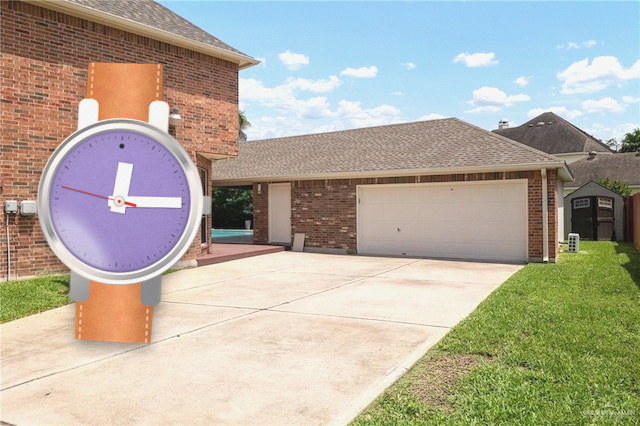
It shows {"hour": 12, "minute": 14, "second": 47}
